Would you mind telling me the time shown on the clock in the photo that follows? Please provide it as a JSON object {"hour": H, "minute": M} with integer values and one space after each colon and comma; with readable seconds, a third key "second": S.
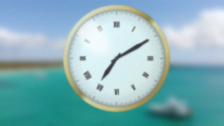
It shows {"hour": 7, "minute": 10}
